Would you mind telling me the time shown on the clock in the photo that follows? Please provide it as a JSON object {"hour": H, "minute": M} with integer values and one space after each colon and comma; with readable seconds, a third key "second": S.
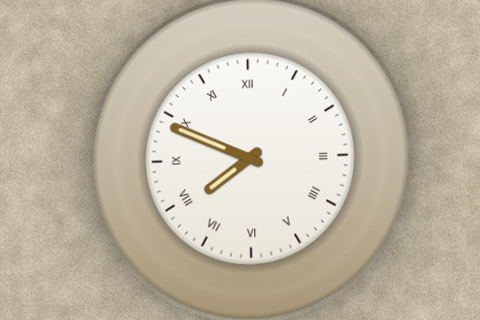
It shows {"hour": 7, "minute": 49}
